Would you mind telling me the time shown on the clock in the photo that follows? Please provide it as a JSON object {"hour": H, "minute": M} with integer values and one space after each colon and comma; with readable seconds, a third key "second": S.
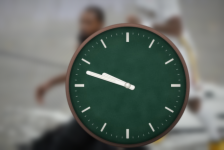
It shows {"hour": 9, "minute": 48}
